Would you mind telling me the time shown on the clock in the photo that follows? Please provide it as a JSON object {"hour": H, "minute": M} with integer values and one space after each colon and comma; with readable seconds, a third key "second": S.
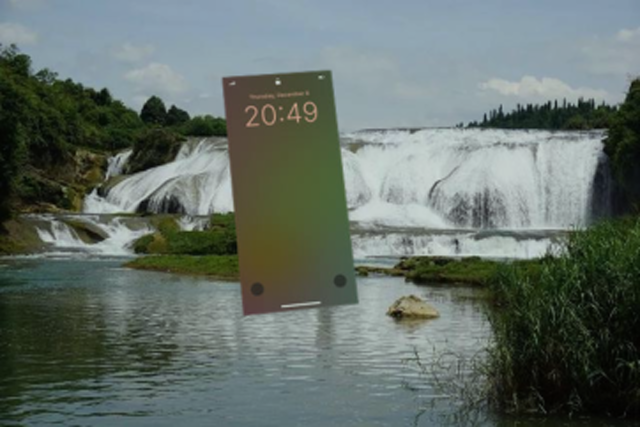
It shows {"hour": 20, "minute": 49}
